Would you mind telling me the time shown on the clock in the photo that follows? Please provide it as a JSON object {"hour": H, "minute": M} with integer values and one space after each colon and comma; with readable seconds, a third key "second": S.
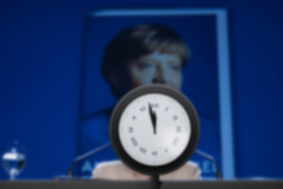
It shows {"hour": 11, "minute": 58}
